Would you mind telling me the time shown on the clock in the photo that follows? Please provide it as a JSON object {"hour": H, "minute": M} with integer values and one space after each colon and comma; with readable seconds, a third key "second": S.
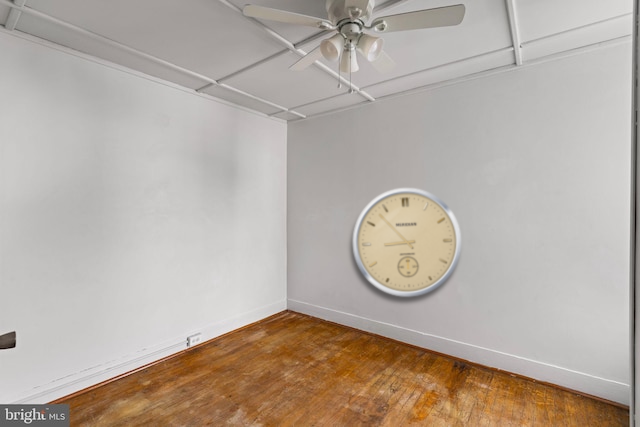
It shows {"hour": 8, "minute": 53}
